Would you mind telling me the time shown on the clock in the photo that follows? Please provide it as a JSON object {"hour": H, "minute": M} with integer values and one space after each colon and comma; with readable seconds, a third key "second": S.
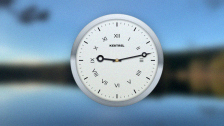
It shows {"hour": 9, "minute": 13}
